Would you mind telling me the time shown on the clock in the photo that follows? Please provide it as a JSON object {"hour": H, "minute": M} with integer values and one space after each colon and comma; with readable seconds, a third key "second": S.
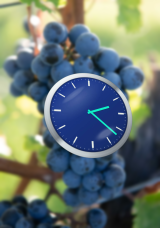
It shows {"hour": 2, "minute": 22}
